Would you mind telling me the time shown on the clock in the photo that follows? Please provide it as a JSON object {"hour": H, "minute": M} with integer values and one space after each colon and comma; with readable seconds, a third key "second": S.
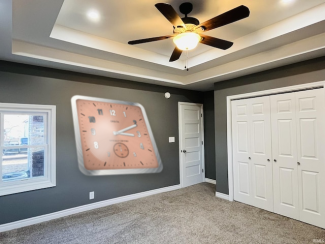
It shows {"hour": 3, "minute": 11}
